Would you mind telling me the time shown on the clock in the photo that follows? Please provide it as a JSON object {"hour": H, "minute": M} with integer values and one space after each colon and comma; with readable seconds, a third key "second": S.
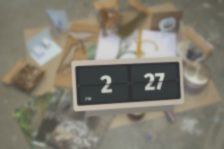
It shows {"hour": 2, "minute": 27}
